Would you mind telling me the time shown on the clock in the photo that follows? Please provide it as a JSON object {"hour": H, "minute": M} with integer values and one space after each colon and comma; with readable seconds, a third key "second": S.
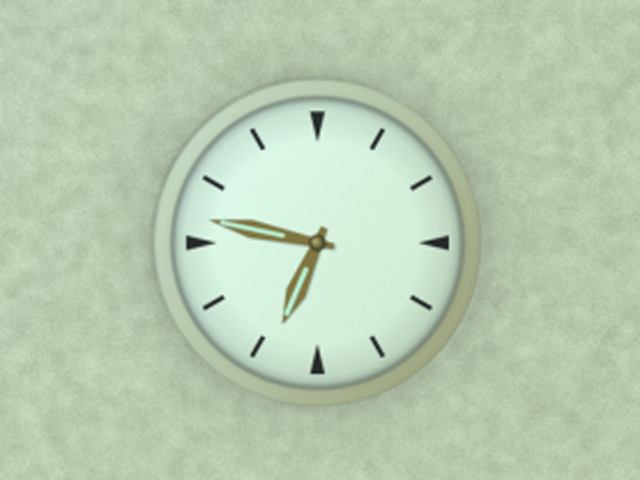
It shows {"hour": 6, "minute": 47}
